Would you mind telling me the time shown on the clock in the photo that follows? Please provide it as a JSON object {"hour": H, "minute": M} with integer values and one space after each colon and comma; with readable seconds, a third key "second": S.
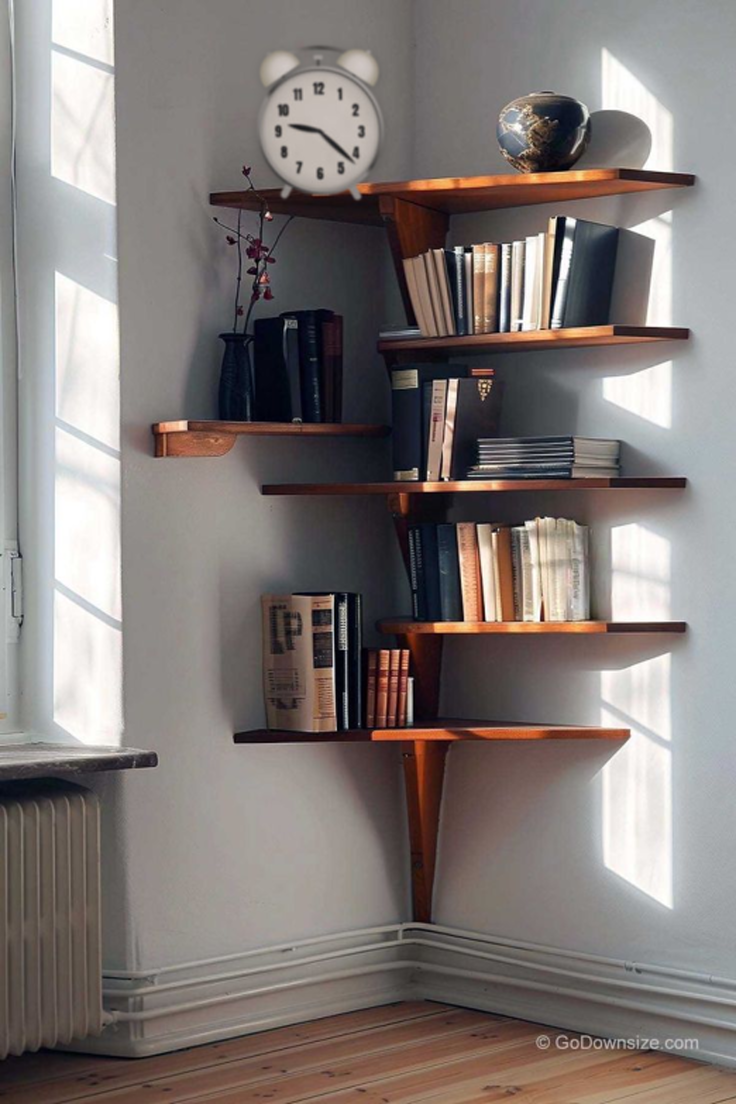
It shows {"hour": 9, "minute": 22}
